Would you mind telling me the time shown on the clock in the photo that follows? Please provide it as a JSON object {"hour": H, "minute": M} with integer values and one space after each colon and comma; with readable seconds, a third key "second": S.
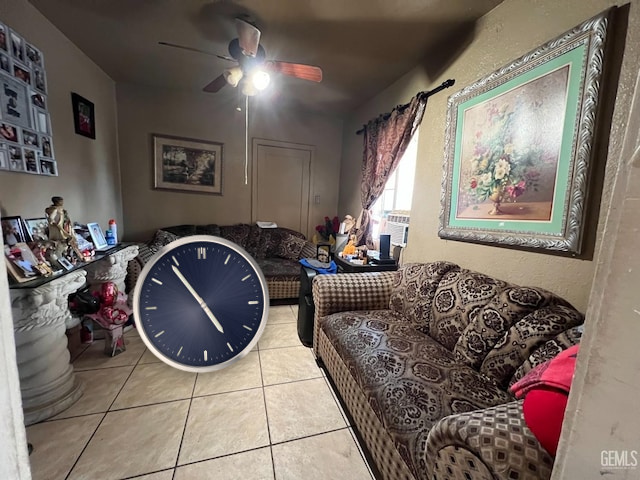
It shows {"hour": 4, "minute": 54}
